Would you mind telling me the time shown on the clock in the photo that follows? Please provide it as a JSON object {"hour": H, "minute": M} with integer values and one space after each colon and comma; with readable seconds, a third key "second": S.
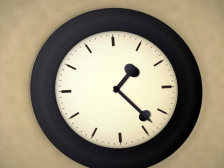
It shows {"hour": 1, "minute": 23}
